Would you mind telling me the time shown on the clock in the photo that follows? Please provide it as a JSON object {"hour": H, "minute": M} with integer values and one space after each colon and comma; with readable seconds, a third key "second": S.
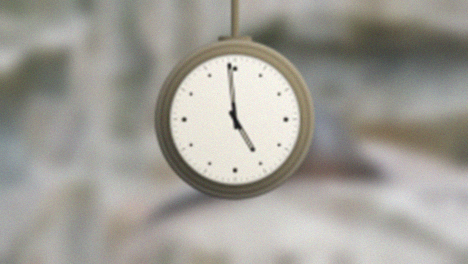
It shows {"hour": 4, "minute": 59}
